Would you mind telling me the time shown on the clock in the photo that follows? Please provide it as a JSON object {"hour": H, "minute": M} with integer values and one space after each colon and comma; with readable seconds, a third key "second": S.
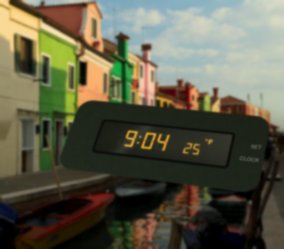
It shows {"hour": 9, "minute": 4}
